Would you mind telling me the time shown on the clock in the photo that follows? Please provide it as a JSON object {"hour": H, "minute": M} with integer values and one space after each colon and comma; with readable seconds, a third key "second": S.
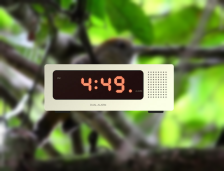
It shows {"hour": 4, "minute": 49}
